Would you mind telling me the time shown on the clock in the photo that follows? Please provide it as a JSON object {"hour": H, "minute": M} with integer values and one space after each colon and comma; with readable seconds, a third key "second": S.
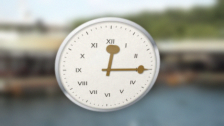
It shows {"hour": 12, "minute": 15}
